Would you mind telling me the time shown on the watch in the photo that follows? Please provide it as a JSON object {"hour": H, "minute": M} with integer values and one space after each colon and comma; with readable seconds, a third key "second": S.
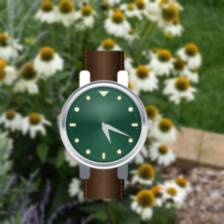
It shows {"hour": 5, "minute": 19}
